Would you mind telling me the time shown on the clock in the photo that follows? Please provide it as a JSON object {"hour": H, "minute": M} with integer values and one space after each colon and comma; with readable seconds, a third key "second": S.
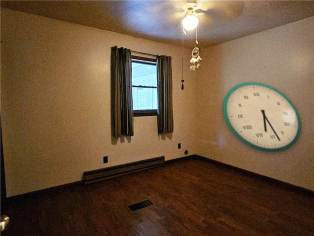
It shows {"hour": 6, "minute": 28}
